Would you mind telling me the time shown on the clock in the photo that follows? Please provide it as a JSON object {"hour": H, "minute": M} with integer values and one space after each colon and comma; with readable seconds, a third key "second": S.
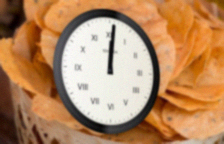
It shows {"hour": 12, "minute": 1}
